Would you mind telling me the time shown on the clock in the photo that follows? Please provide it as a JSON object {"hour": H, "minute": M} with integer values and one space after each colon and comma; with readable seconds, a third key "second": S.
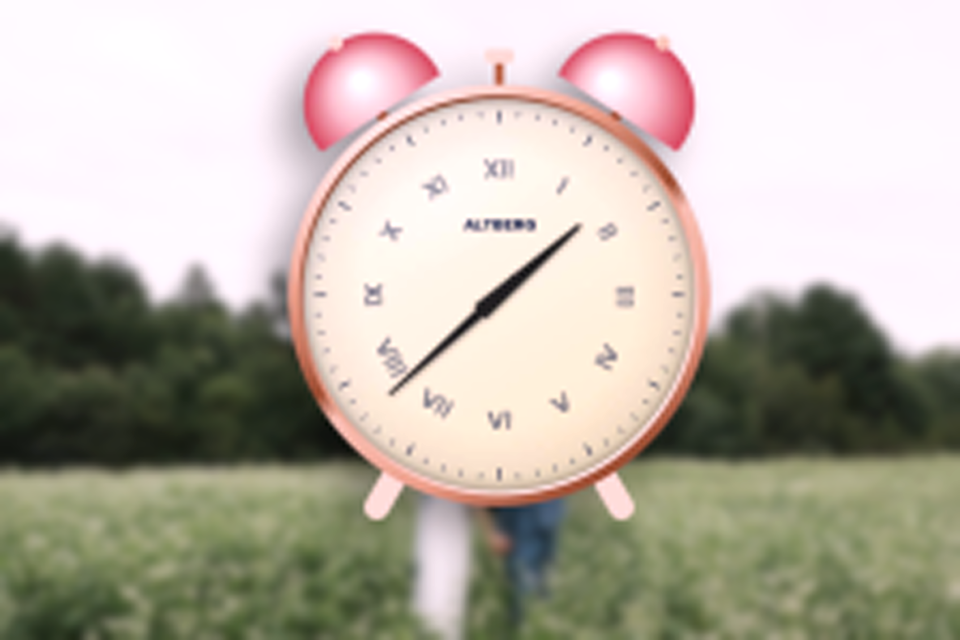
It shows {"hour": 1, "minute": 38}
